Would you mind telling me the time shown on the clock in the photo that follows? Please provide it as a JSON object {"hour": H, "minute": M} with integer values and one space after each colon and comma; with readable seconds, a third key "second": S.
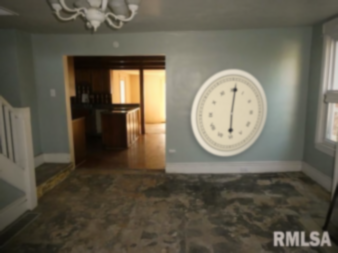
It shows {"hour": 6, "minute": 1}
